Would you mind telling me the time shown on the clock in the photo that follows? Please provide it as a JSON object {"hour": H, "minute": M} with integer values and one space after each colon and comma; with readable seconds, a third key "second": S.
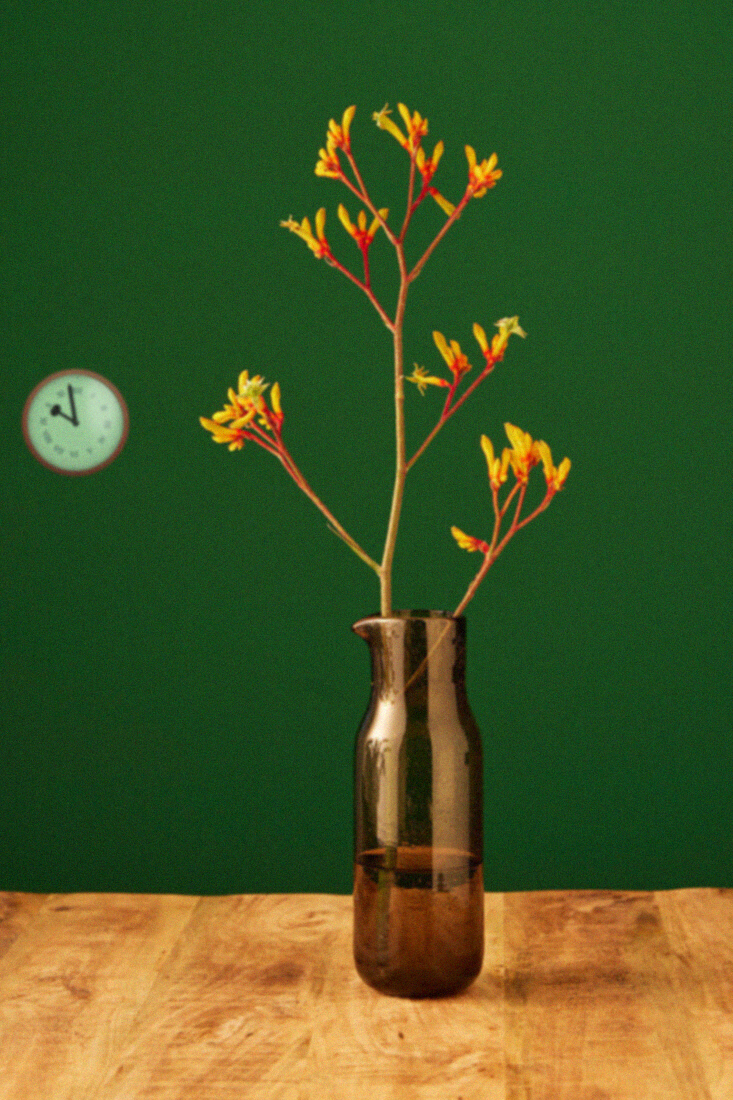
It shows {"hour": 9, "minute": 58}
